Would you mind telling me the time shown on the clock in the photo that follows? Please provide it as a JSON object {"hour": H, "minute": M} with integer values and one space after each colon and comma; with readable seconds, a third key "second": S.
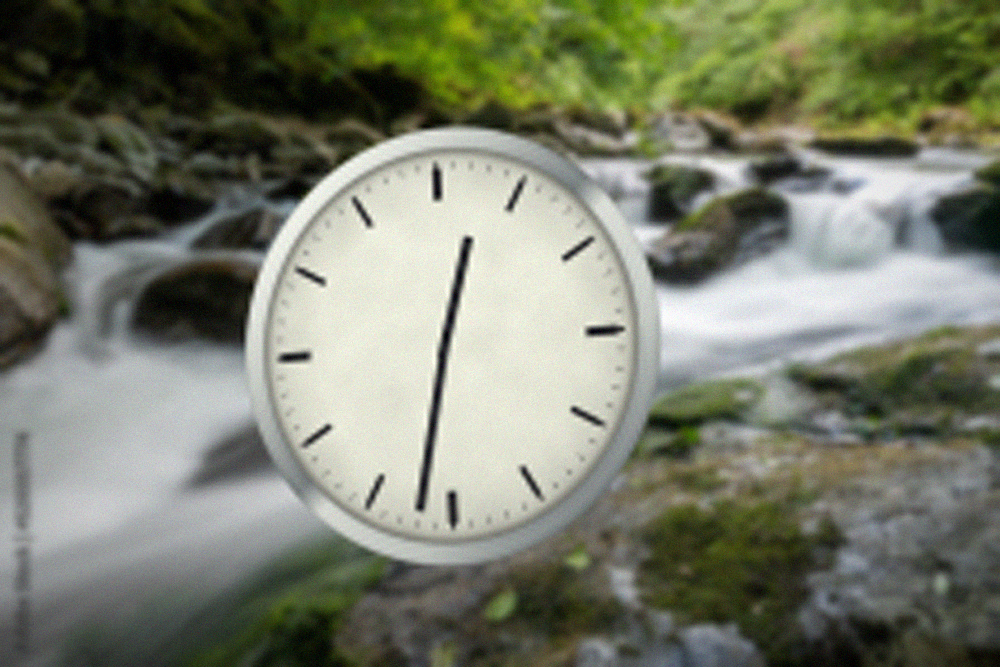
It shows {"hour": 12, "minute": 32}
